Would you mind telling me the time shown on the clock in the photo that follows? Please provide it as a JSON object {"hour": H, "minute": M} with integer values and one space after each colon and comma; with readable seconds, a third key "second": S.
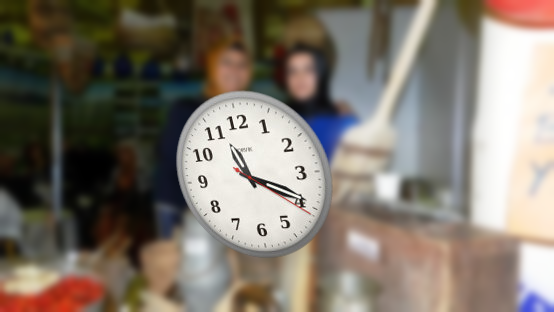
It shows {"hour": 11, "minute": 19, "second": 21}
